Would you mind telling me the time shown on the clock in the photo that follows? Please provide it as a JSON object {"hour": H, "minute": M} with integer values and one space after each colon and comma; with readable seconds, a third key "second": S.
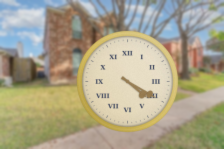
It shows {"hour": 4, "minute": 20}
